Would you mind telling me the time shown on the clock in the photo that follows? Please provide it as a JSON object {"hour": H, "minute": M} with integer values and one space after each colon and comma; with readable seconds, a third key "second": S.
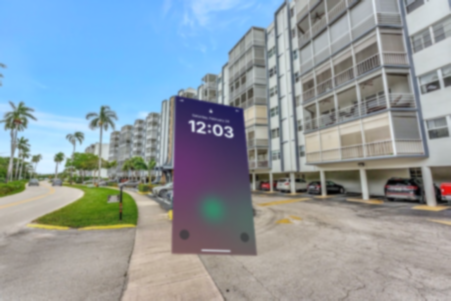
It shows {"hour": 12, "minute": 3}
